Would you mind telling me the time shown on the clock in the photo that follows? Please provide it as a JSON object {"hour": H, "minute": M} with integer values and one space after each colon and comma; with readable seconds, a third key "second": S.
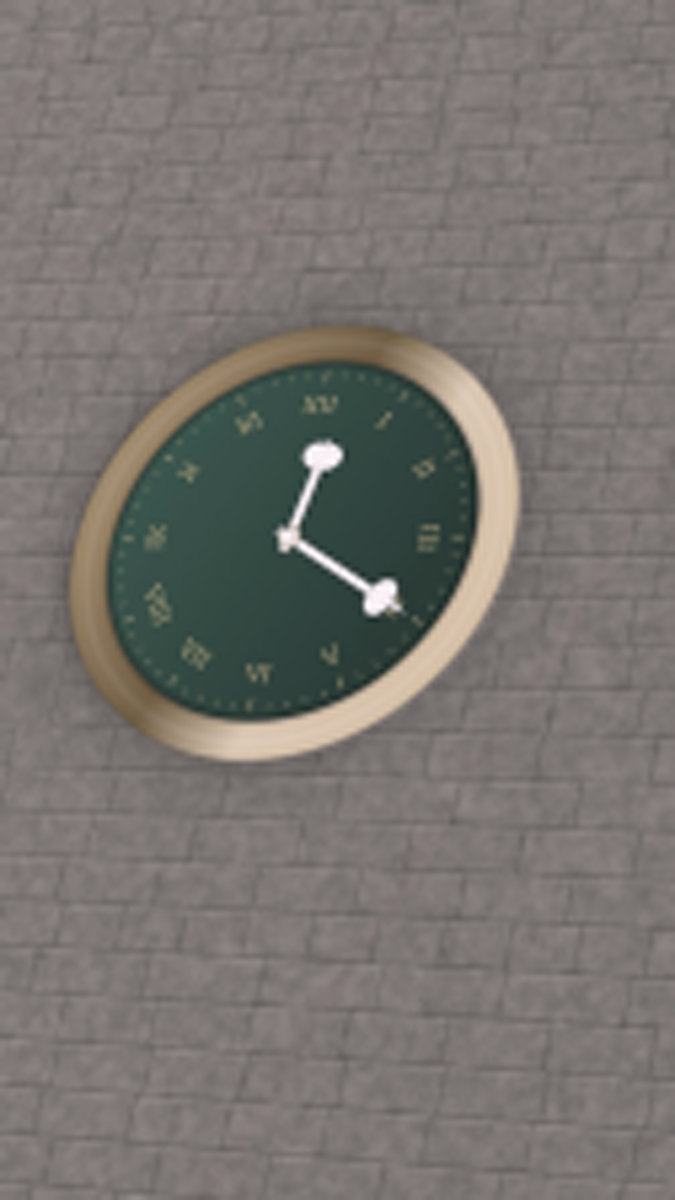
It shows {"hour": 12, "minute": 20}
